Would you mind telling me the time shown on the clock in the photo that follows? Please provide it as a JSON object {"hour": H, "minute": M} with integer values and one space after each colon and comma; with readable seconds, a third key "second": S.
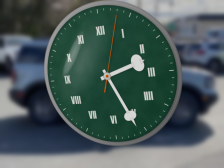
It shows {"hour": 2, "minute": 26, "second": 3}
